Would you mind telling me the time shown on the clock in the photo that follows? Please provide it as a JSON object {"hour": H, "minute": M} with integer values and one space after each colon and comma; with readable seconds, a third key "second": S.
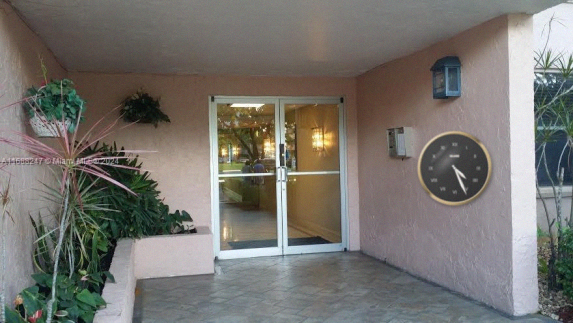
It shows {"hour": 4, "minute": 26}
